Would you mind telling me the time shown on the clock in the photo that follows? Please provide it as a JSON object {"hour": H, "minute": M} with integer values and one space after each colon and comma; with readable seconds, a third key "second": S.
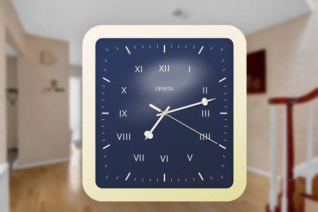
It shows {"hour": 7, "minute": 12, "second": 20}
